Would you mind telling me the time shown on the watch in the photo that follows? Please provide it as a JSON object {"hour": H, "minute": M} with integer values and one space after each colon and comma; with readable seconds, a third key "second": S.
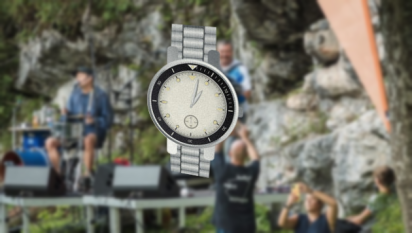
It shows {"hour": 1, "minute": 2}
